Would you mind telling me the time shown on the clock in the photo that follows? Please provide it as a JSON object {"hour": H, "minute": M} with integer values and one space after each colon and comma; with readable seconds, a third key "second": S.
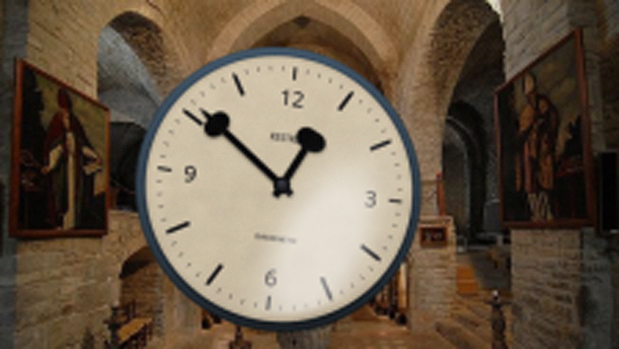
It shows {"hour": 12, "minute": 51}
